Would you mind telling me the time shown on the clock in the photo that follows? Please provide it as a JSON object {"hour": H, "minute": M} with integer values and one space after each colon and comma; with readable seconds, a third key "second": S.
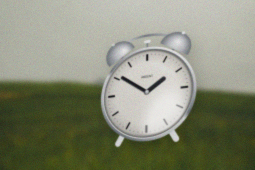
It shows {"hour": 1, "minute": 51}
